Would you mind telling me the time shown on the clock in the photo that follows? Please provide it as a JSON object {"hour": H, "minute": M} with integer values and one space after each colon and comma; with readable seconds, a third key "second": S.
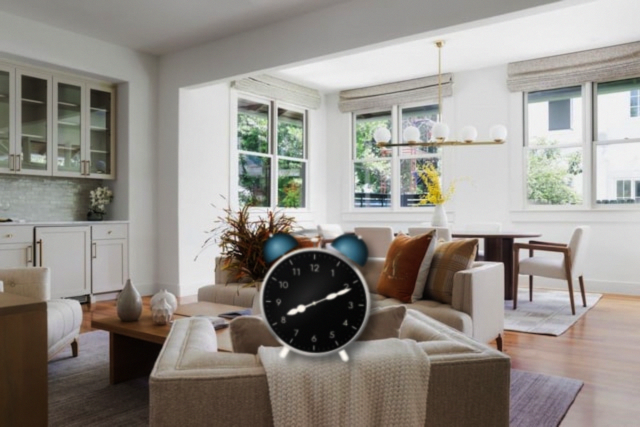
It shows {"hour": 8, "minute": 11}
